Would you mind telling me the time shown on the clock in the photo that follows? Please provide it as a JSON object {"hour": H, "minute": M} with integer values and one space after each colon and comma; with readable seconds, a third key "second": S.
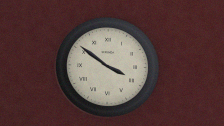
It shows {"hour": 3, "minute": 51}
